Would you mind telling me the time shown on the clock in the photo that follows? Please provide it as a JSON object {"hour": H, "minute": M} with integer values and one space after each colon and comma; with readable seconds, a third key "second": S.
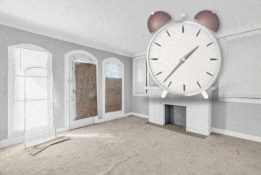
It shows {"hour": 1, "minute": 37}
